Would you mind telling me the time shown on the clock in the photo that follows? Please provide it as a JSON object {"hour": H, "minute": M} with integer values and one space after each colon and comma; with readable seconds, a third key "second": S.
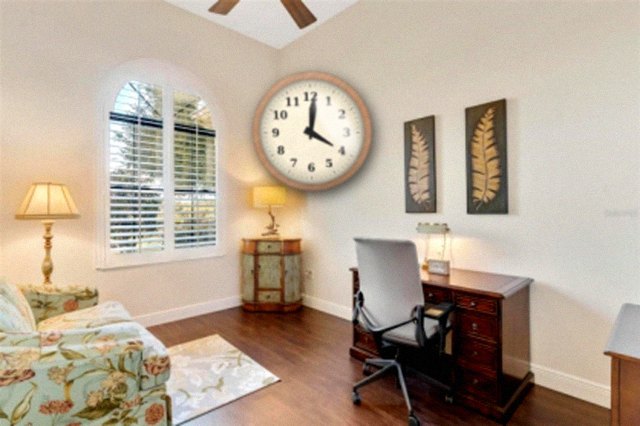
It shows {"hour": 4, "minute": 1}
